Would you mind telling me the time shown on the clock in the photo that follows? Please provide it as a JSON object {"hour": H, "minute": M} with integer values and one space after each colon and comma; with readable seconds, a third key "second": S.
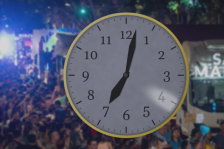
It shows {"hour": 7, "minute": 2}
